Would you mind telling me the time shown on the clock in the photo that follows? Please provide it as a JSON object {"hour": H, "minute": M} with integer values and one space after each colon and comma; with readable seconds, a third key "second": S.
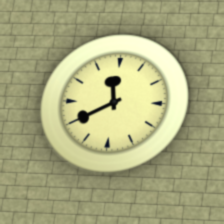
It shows {"hour": 11, "minute": 40}
